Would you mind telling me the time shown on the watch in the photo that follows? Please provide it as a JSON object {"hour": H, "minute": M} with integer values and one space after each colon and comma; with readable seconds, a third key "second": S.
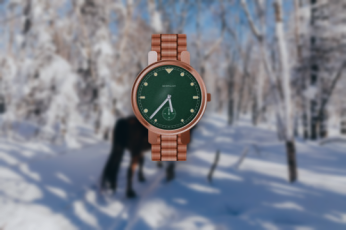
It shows {"hour": 5, "minute": 37}
